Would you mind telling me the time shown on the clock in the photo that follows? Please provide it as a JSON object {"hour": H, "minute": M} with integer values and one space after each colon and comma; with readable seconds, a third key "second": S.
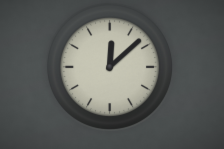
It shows {"hour": 12, "minute": 8}
